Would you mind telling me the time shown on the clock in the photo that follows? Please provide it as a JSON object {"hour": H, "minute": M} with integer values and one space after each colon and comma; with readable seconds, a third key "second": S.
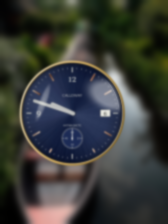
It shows {"hour": 9, "minute": 48}
